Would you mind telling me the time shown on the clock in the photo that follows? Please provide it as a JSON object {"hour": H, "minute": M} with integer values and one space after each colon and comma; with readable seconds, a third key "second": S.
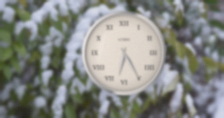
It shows {"hour": 6, "minute": 25}
